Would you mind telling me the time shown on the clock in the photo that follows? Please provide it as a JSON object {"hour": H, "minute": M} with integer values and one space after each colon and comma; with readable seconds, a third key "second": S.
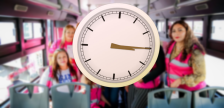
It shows {"hour": 3, "minute": 15}
